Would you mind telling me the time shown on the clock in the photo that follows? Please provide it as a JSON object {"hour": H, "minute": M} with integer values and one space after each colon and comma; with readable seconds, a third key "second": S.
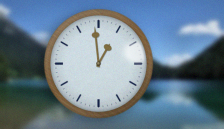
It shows {"hour": 12, "minute": 59}
